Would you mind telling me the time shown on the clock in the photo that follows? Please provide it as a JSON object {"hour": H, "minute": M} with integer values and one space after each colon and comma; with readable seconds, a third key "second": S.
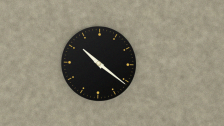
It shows {"hour": 10, "minute": 21}
